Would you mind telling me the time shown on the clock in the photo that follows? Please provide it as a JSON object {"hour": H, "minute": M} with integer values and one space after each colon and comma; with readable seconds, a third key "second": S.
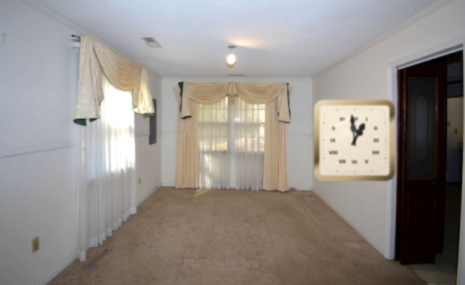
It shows {"hour": 12, "minute": 59}
